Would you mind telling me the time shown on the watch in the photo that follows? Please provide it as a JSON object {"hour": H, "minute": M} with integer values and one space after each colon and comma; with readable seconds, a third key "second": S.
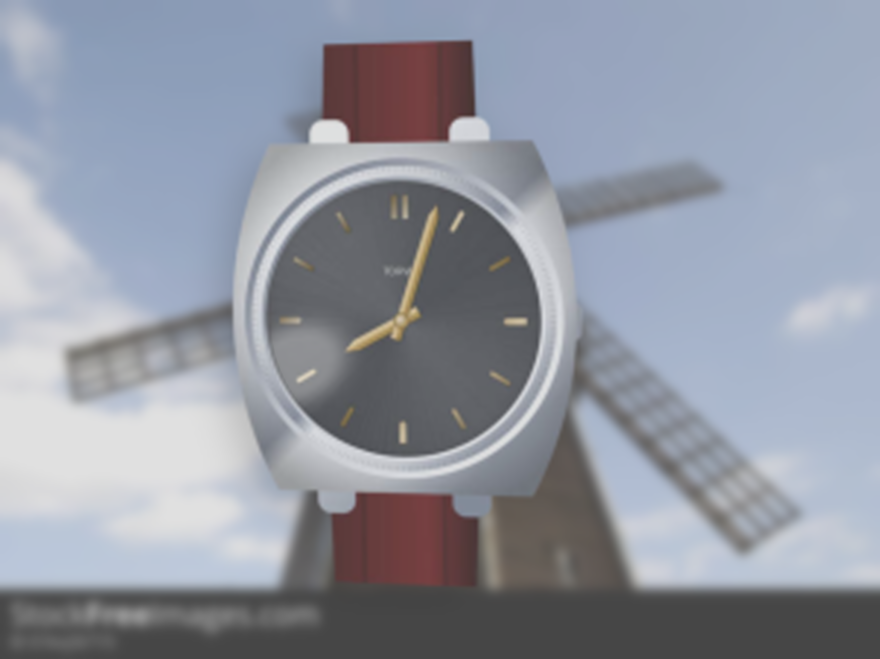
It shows {"hour": 8, "minute": 3}
